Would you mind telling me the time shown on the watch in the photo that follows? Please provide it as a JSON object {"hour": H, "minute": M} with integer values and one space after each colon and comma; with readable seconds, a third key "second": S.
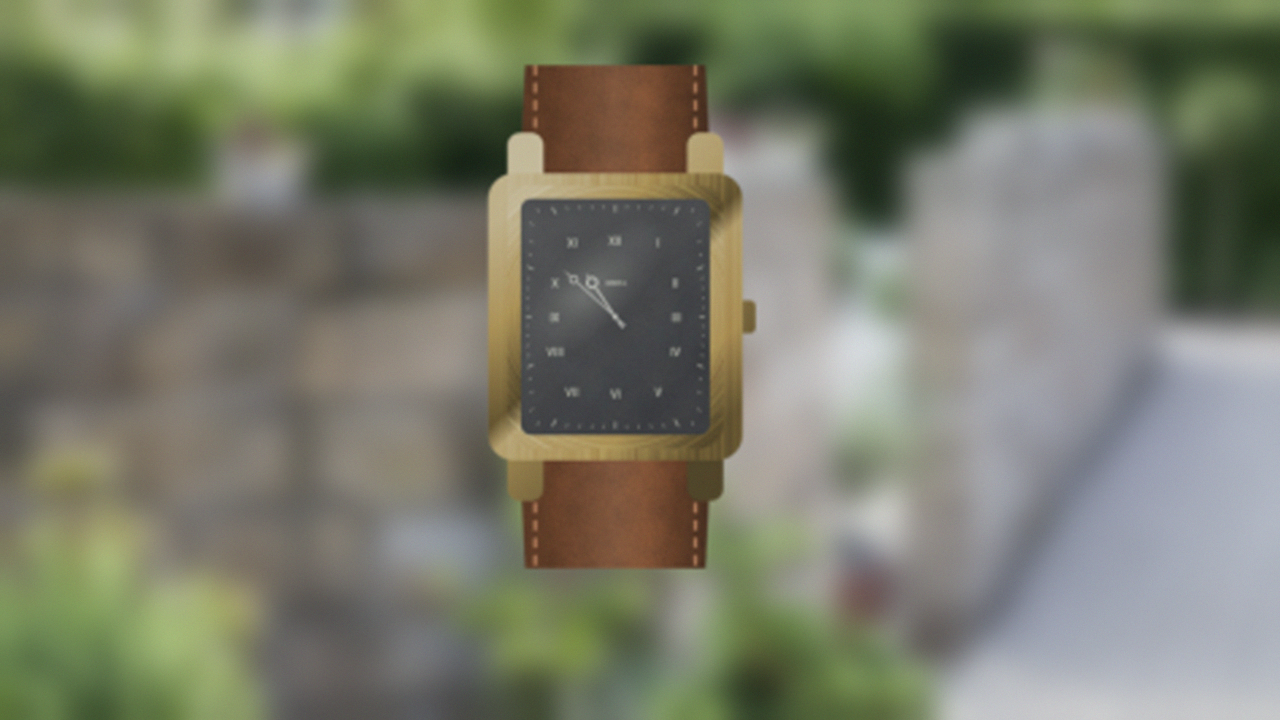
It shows {"hour": 10, "minute": 52}
